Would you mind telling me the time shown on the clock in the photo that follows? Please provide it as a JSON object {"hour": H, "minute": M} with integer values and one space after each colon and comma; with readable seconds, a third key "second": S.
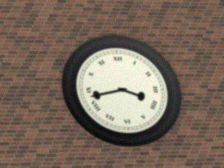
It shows {"hour": 3, "minute": 43}
